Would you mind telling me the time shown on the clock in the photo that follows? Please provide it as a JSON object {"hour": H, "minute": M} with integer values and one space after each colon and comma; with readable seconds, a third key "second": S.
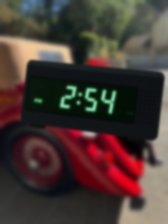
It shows {"hour": 2, "minute": 54}
